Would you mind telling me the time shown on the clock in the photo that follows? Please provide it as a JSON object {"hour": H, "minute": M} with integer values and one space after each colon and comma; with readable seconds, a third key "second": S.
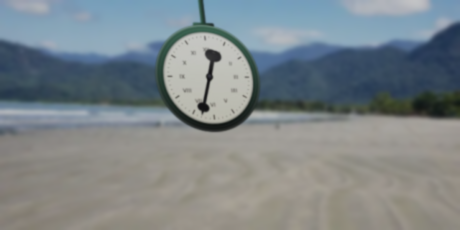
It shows {"hour": 12, "minute": 33}
